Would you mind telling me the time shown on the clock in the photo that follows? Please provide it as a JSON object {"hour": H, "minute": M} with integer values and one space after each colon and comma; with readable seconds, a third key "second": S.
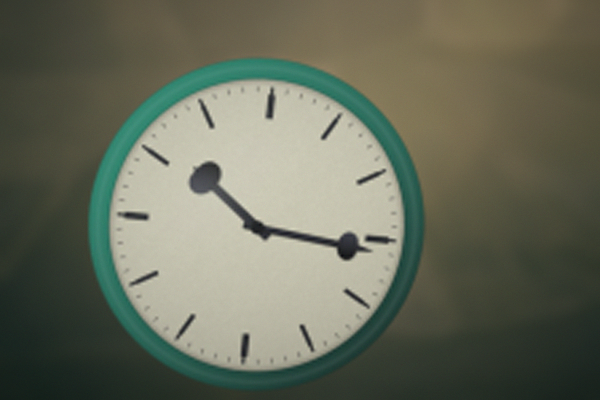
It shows {"hour": 10, "minute": 16}
